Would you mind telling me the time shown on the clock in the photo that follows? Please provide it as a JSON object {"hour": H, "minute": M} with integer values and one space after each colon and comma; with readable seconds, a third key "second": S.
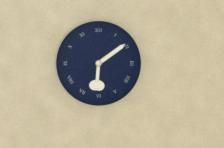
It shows {"hour": 6, "minute": 9}
